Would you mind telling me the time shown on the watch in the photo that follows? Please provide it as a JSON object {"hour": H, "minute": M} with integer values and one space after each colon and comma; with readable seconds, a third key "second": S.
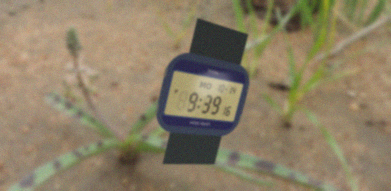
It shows {"hour": 9, "minute": 39}
